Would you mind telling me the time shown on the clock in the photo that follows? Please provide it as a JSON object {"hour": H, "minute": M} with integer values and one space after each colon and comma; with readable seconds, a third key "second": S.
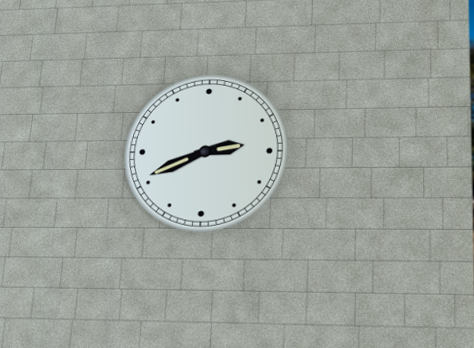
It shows {"hour": 2, "minute": 41}
